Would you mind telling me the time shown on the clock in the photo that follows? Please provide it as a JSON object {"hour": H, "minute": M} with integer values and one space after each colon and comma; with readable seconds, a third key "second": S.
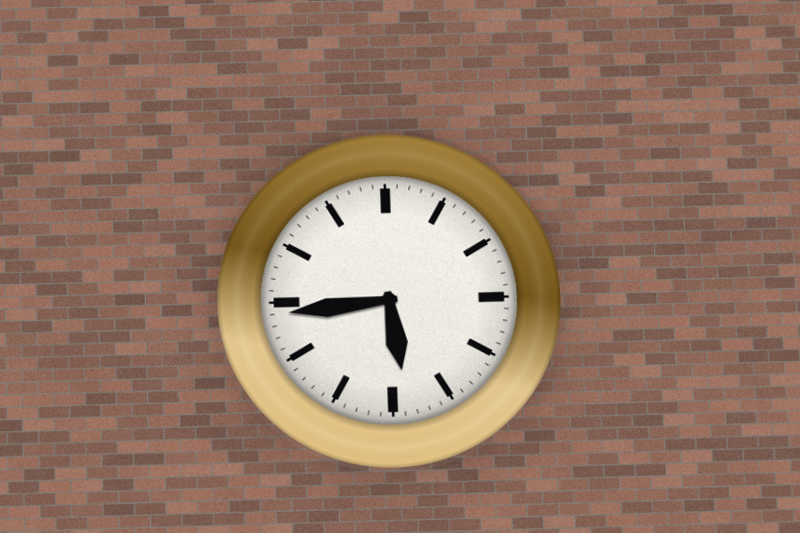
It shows {"hour": 5, "minute": 44}
